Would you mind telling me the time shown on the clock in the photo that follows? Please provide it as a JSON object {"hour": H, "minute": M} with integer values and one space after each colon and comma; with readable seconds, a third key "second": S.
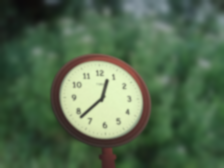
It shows {"hour": 12, "minute": 38}
